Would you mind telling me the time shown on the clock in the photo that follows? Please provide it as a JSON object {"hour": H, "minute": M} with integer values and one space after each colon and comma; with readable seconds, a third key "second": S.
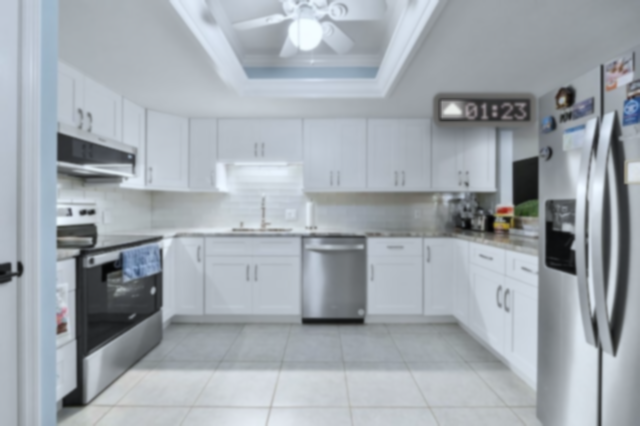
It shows {"hour": 1, "minute": 23}
